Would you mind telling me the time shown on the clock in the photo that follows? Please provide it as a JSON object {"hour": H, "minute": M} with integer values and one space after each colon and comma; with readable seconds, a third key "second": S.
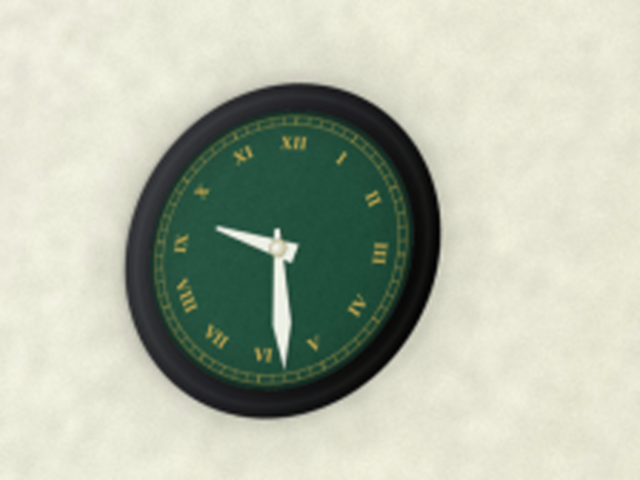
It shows {"hour": 9, "minute": 28}
